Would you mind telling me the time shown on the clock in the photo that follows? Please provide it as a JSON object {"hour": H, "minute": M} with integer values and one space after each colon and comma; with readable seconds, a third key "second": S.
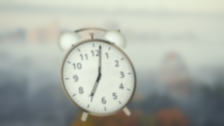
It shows {"hour": 7, "minute": 2}
